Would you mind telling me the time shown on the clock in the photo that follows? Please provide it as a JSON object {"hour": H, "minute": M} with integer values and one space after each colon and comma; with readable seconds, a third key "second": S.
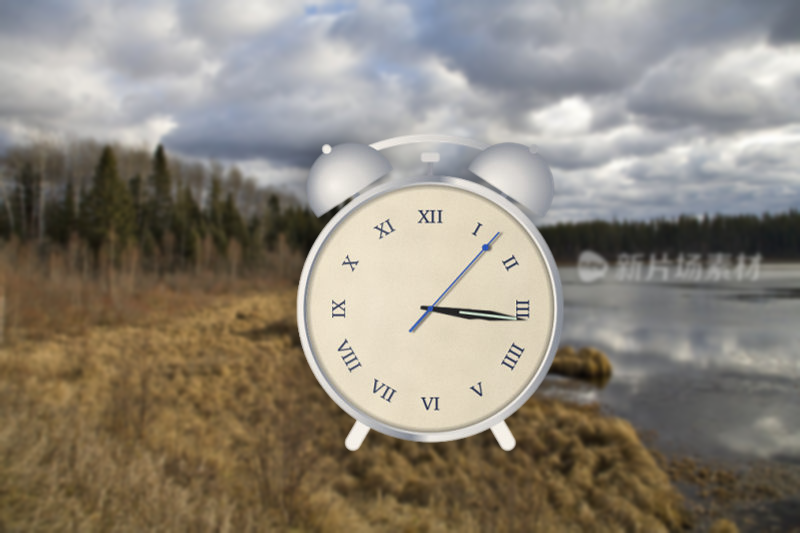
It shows {"hour": 3, "minute": 16, "second": 7}
